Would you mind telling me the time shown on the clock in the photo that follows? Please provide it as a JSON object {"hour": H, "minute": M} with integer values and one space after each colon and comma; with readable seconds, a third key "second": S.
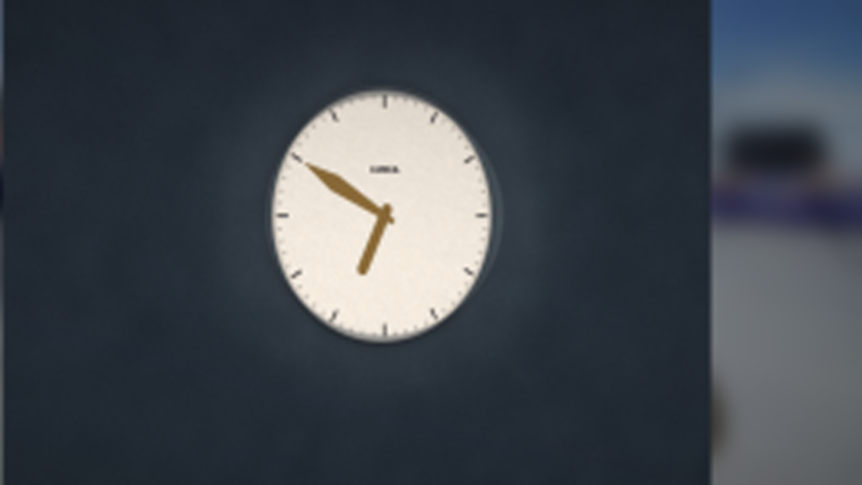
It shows {"hour": 6, "minute": 50}
